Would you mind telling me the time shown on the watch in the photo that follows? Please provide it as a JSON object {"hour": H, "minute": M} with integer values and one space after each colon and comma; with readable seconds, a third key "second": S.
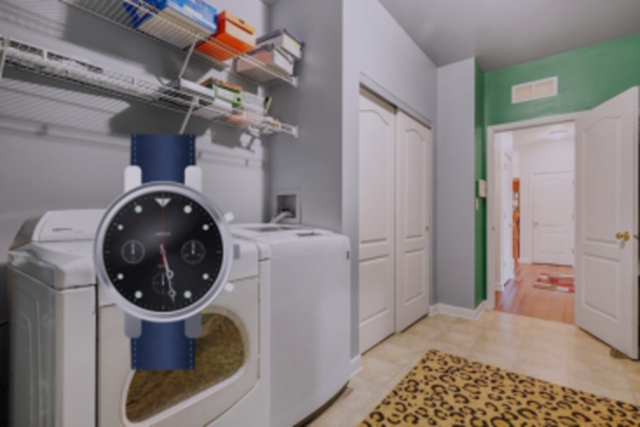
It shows {"hour": 5, "minute": 28}
